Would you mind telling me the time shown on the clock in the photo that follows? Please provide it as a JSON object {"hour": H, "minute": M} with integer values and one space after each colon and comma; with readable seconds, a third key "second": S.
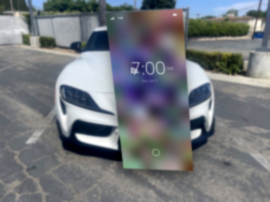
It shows {"hour": 7, "minute": 0}
